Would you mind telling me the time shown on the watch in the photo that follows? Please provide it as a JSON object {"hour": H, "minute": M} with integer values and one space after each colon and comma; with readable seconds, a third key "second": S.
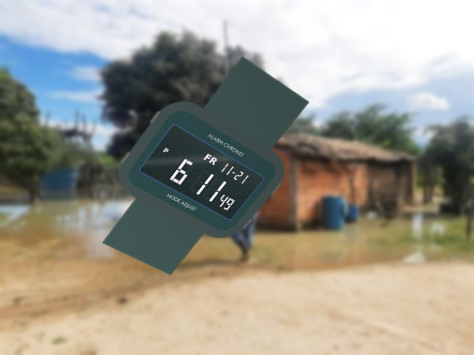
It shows {"hour": 6, "minute": 11, "second": 49}
